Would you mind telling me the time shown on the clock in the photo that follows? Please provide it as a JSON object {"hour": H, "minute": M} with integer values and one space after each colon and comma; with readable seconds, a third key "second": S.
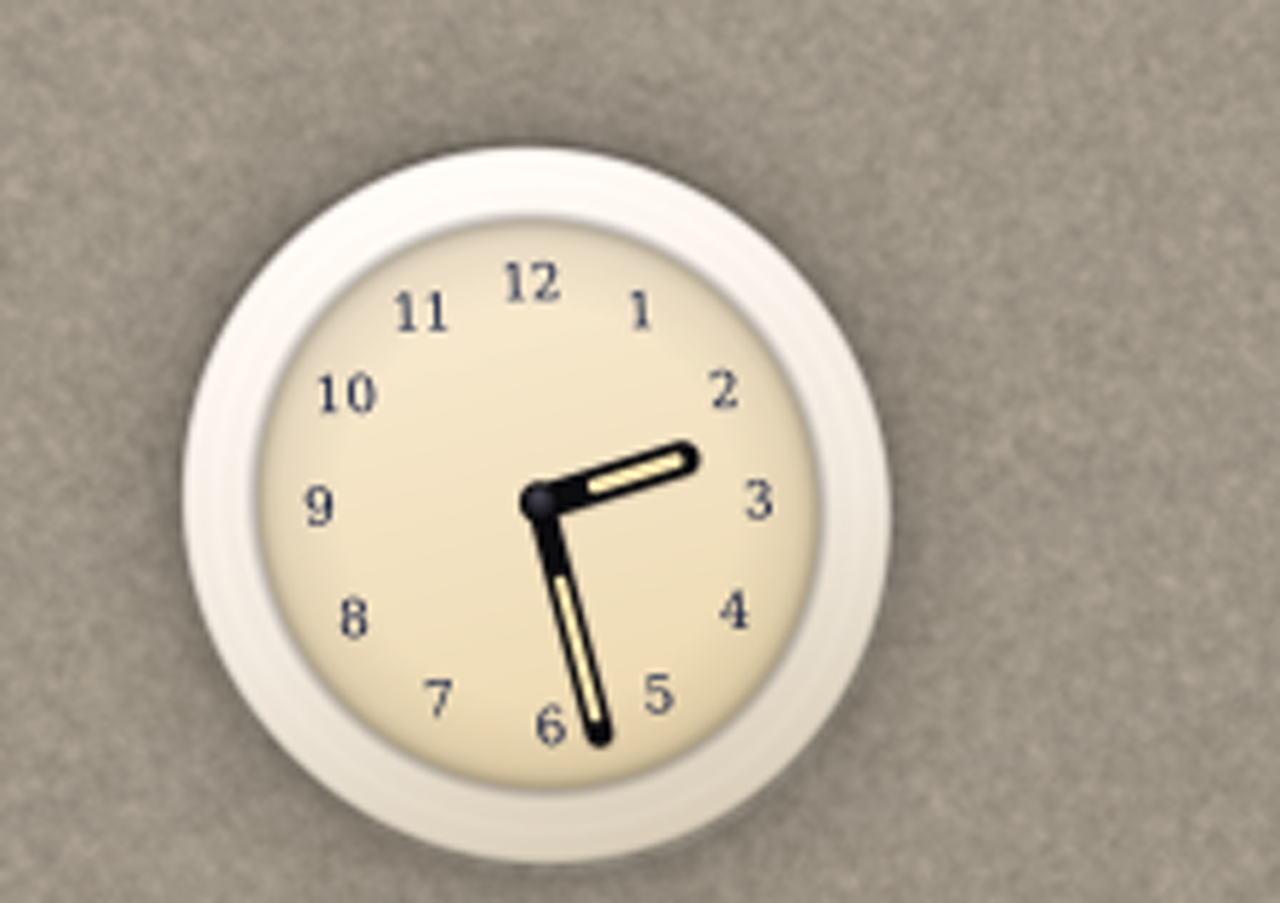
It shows {"hour": 2, "minute": 28}
